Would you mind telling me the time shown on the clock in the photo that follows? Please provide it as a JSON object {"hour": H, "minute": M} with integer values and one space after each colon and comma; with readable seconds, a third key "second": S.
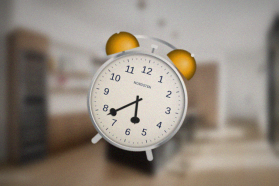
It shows {"hour": 5, "minute": 38}
